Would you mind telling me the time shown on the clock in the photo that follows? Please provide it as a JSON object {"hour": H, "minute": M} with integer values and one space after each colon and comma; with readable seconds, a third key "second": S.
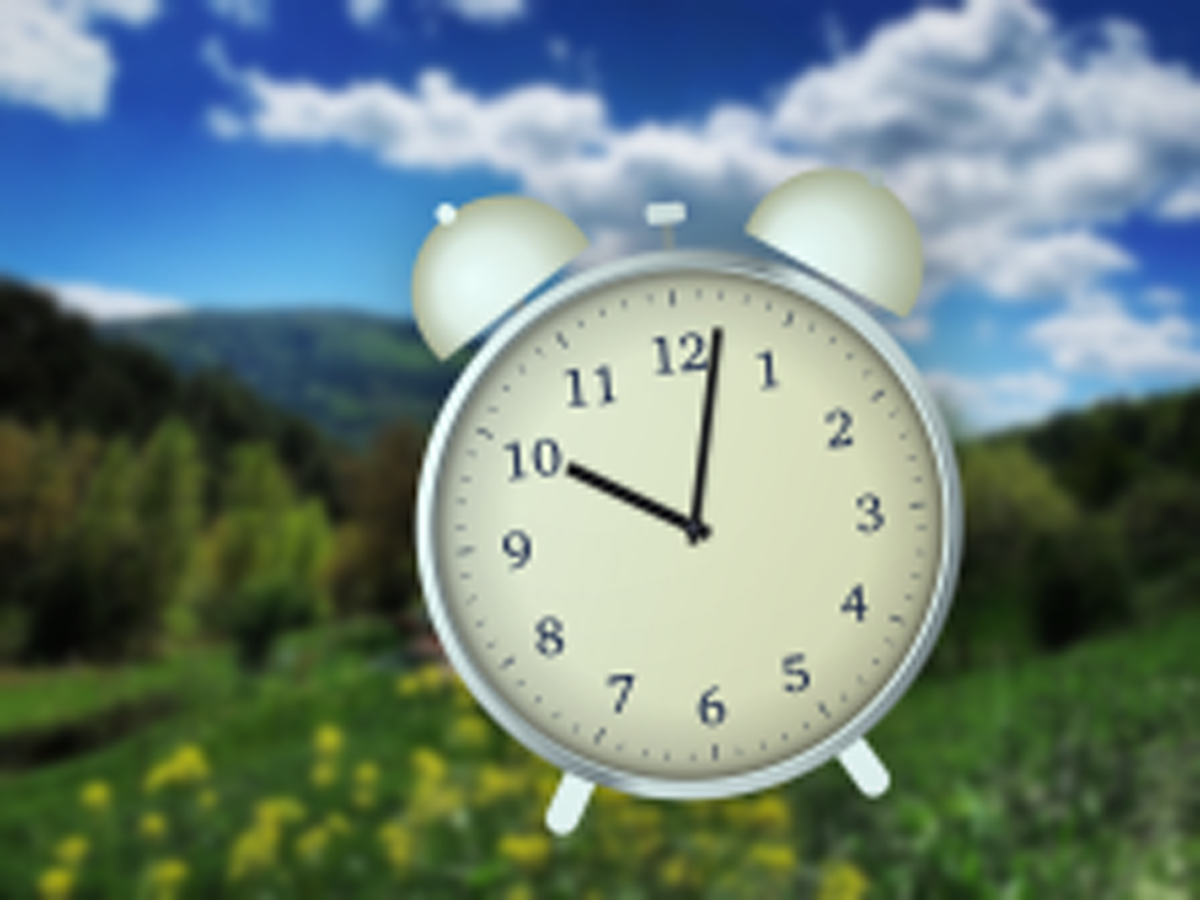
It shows {"hour": 10, "minute": 2}
